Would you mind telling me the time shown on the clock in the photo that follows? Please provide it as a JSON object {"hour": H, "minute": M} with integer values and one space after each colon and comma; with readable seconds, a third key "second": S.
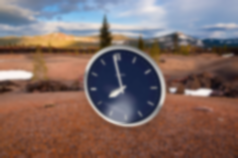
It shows {"hour": 7, "minute": 59}
